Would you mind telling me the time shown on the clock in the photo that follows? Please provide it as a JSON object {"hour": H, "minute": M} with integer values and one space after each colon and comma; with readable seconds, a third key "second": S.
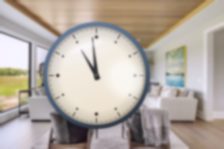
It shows {"hour": 10, "minute": 59}
